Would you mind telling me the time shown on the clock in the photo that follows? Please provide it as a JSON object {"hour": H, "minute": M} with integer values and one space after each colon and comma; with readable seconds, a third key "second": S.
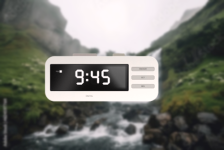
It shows {"hour": 9, "minute": 45}
